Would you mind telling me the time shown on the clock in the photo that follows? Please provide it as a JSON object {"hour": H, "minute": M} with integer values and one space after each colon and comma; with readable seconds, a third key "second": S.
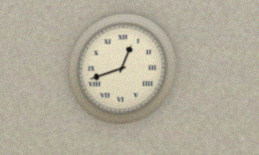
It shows {"hour": 12, "minute": 42}
